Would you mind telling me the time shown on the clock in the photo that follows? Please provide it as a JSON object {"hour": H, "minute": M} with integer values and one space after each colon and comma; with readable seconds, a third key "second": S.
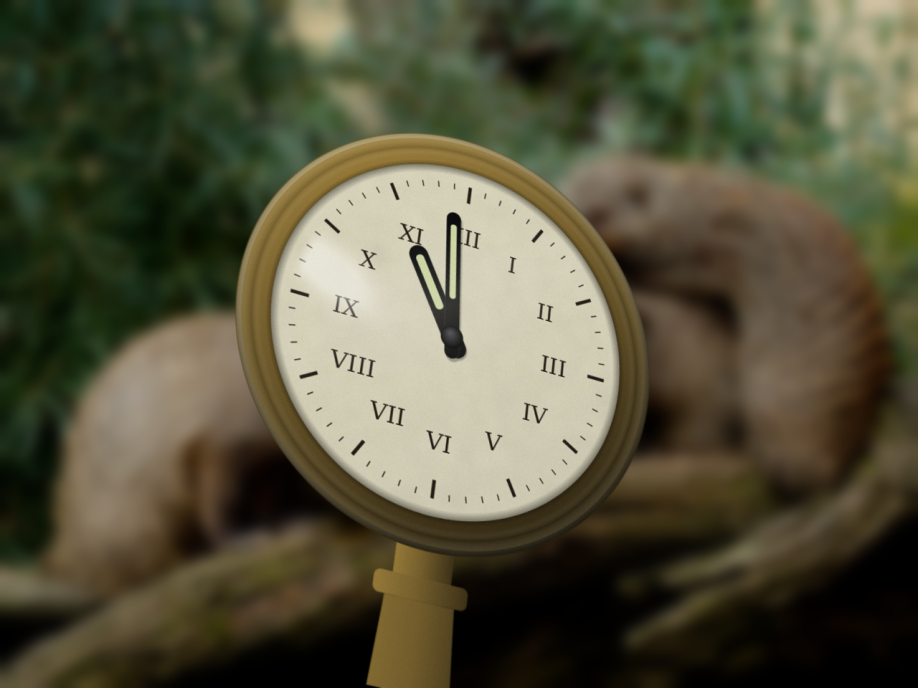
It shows {"hour": 10, "minute": 59}
